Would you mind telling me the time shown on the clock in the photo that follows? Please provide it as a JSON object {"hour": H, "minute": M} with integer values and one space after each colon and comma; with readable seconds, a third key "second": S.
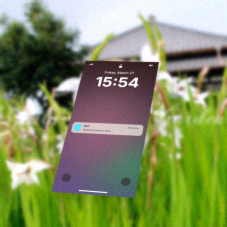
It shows {"hour": 15, "minute": 54}
